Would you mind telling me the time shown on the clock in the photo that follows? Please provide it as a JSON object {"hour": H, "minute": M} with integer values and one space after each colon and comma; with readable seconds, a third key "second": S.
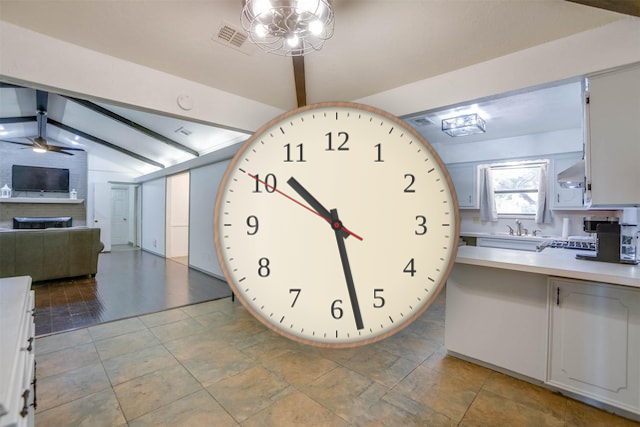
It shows {"hour": 10, "minute": 27, "second": 50}
